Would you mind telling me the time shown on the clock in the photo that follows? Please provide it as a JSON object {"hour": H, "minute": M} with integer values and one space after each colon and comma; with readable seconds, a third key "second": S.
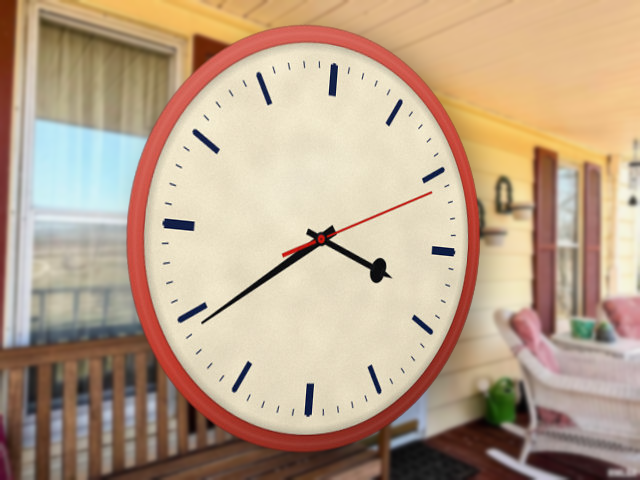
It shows {"hour": 3, "minute": 39, "second": 11}
